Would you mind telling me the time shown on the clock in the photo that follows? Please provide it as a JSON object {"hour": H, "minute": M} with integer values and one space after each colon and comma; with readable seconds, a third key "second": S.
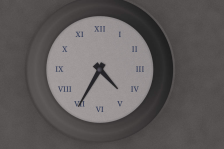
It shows {"hour": 4, "minute": 35}
